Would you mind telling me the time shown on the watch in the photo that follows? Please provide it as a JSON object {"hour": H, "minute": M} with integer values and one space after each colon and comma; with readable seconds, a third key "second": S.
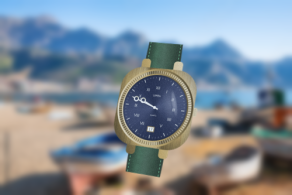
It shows {"hour": 9, "minute": 48}
